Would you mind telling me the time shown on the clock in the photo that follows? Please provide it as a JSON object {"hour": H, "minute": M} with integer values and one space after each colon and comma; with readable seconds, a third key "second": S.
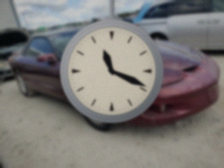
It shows {"hour": 11, "minute": 19}
